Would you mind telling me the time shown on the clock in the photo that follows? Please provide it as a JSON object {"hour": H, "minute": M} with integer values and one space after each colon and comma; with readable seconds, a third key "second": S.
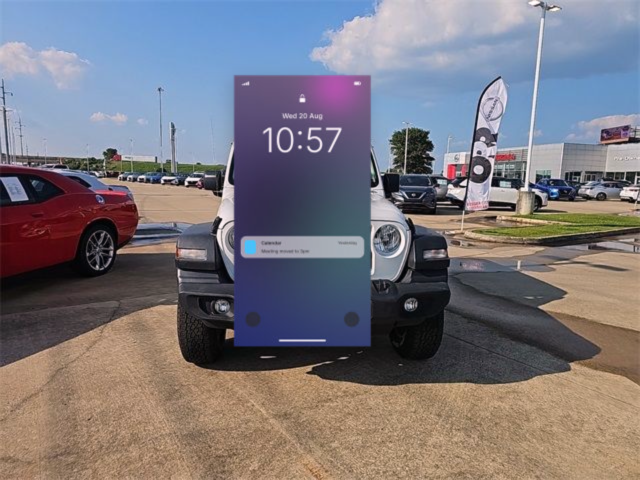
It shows {"hour": 10, "minute": 57}
